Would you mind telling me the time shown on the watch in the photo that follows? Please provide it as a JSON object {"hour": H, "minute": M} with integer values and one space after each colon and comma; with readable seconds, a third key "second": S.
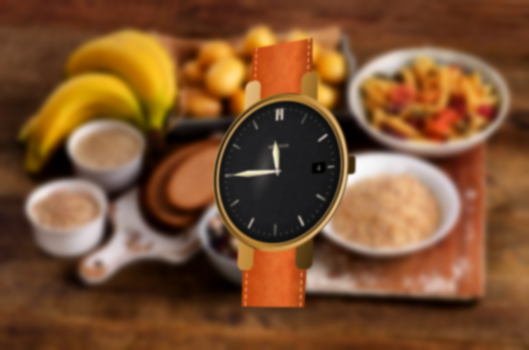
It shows {"hour": 11, "minute": 45}
